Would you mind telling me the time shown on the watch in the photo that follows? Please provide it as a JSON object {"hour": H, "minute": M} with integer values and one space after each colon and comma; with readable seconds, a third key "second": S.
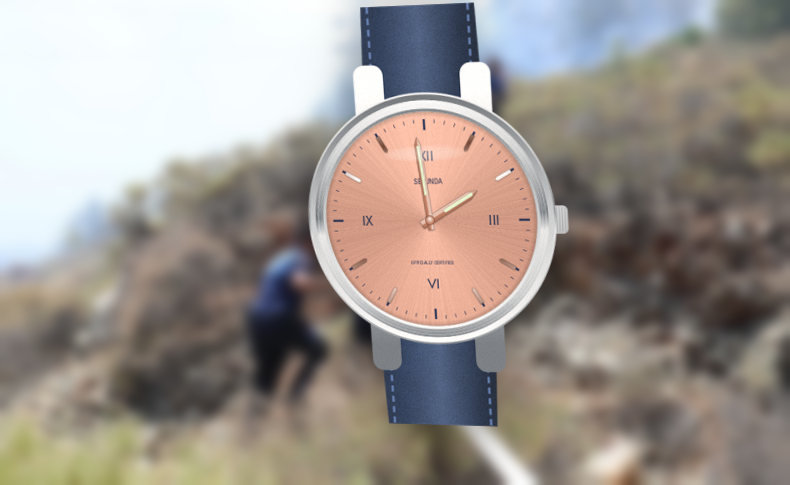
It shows {"hour": 1, "minute": 59}
